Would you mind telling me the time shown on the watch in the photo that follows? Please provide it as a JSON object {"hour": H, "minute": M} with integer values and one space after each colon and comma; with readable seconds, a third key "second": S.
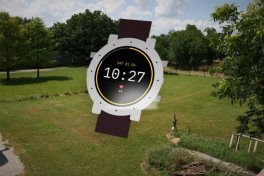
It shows {"hour": 10, "minute": 27}
